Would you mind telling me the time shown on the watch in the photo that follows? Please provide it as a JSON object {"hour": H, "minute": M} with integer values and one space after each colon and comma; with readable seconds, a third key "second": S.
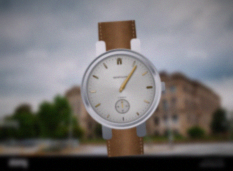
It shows {"hour": 1, "minute": 6}
